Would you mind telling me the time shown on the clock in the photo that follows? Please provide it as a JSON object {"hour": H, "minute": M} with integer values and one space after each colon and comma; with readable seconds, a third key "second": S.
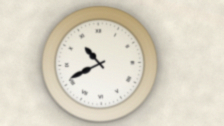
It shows {"hour": 10, "minute": 41}
